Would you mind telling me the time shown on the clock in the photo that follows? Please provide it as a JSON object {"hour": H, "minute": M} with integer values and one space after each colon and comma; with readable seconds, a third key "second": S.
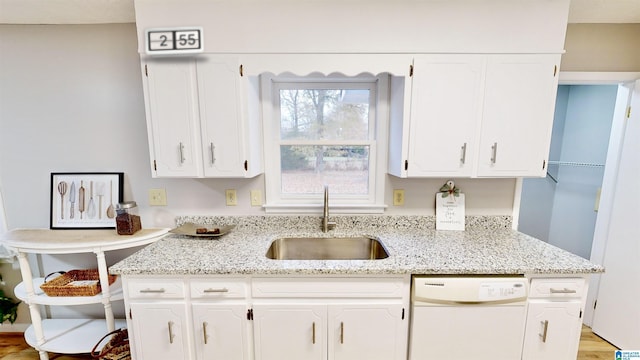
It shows {"hour": 2, "minute": 55}
